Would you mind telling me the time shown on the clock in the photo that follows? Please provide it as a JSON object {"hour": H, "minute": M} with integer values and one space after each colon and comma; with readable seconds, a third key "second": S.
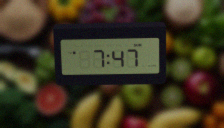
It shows {"hour": 7, "minute": 47}
